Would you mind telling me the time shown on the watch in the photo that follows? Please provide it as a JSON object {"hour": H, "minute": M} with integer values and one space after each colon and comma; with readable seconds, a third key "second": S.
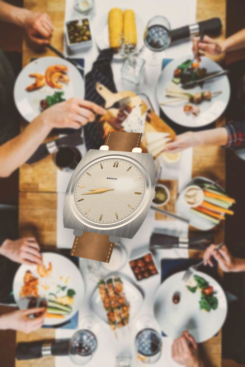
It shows {"hour": 8, "minute": 42}
